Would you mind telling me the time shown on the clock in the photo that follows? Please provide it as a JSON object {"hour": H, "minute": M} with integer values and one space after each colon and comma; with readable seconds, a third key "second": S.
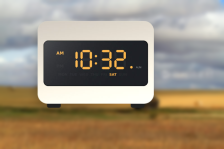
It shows {"hour": 10, "minute": 32}
